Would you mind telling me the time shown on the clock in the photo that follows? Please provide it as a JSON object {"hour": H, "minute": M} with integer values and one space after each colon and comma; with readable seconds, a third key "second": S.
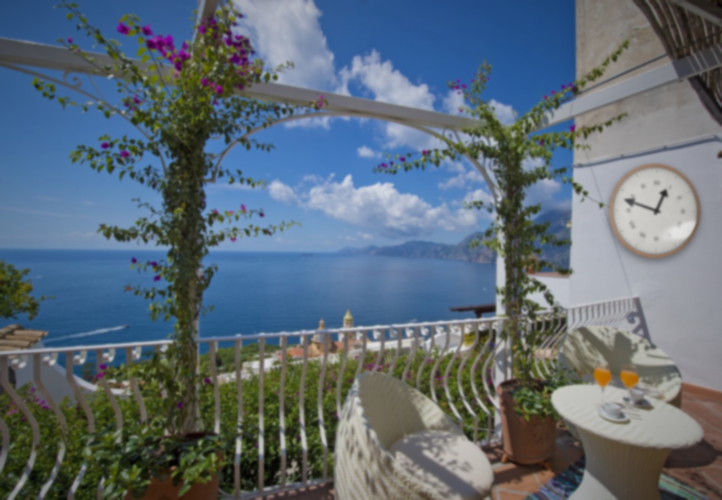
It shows {"hour": 12, "minute": 48}
